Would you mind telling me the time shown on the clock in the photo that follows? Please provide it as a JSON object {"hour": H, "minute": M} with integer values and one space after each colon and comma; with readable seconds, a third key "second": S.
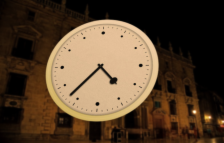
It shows {"hour": 4, "minute": 37}
